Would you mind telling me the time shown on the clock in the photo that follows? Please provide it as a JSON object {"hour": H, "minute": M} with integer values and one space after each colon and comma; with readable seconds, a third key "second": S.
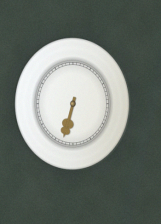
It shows {"hour": 6, "minute": 33}
